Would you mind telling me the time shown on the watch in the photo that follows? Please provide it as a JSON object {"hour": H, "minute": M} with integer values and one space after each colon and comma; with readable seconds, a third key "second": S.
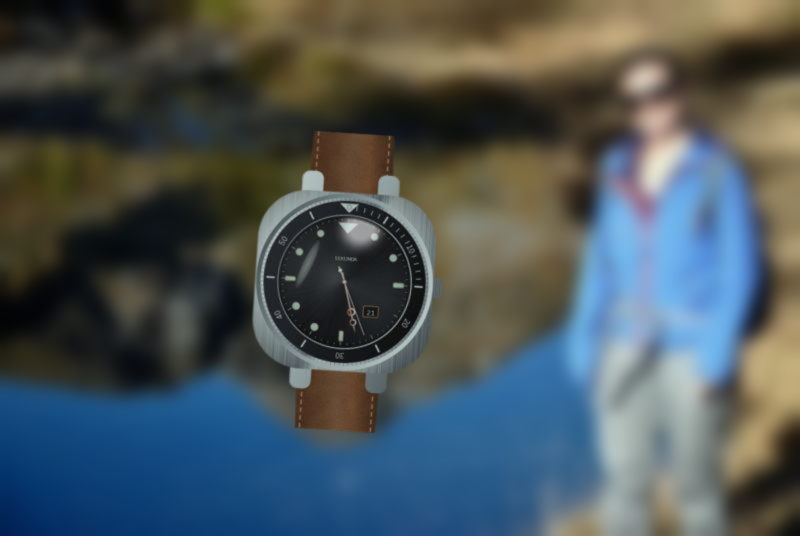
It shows {"hour": 5, "minute": 27, "second": 26}
